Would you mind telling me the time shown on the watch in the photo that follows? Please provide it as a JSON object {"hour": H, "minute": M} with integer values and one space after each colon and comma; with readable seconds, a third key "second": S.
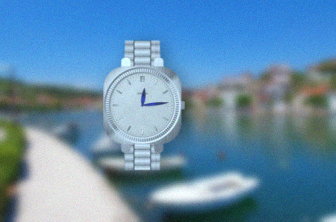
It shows {"hour": 12, "minute": 14}
